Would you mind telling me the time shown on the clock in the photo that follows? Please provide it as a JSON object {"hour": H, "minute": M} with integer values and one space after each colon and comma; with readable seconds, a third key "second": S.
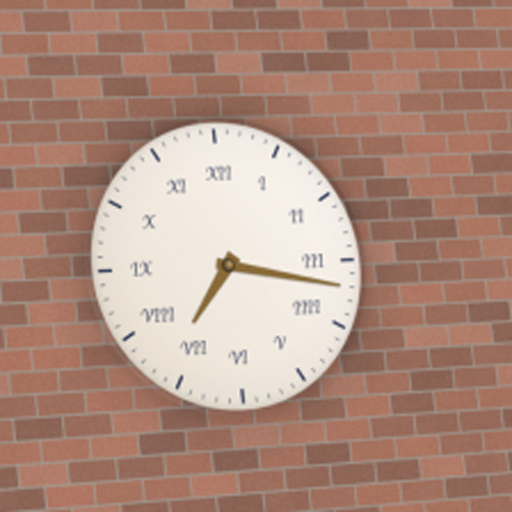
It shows {"hour": 7, "minute": 17}
